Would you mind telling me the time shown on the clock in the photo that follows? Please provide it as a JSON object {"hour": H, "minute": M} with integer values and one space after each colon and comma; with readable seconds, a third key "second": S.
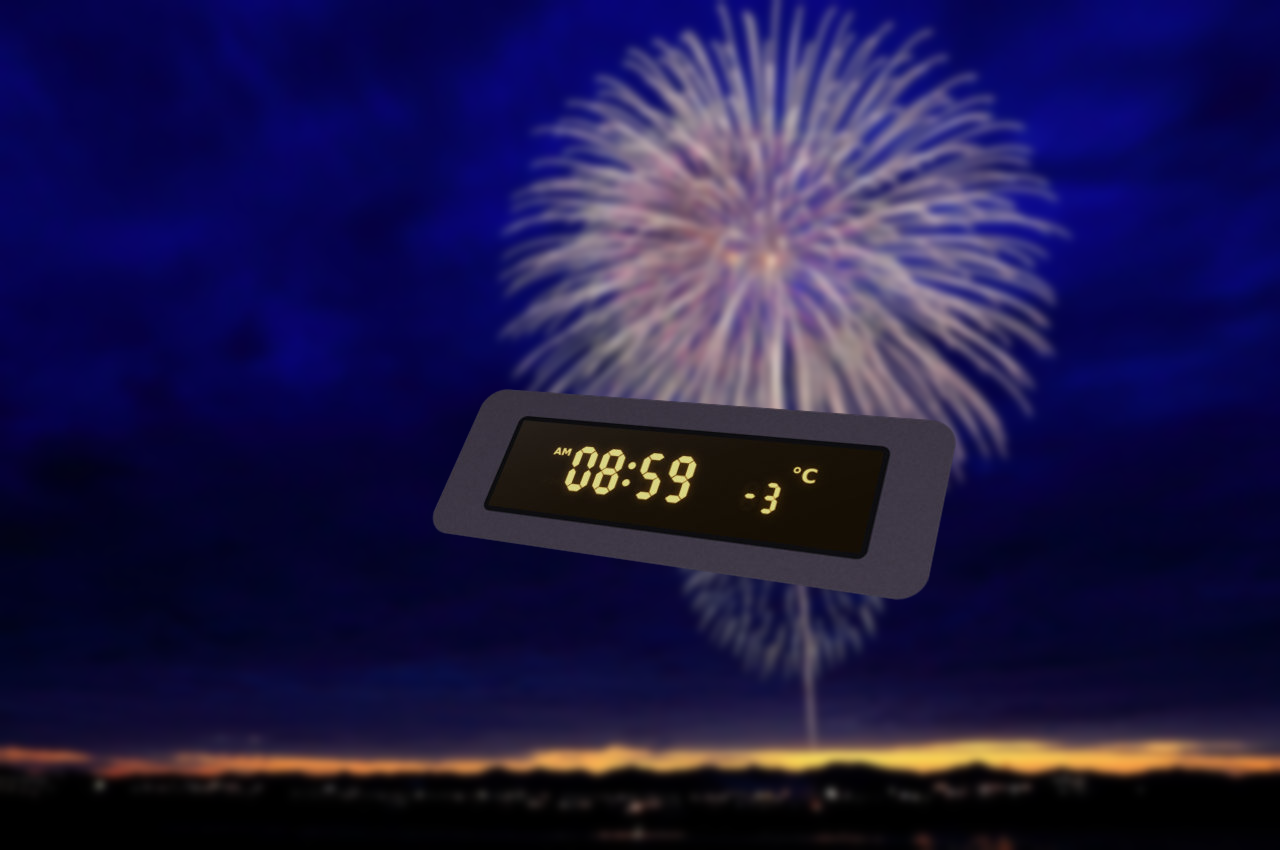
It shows {"hour": 8, "minute": 59}
